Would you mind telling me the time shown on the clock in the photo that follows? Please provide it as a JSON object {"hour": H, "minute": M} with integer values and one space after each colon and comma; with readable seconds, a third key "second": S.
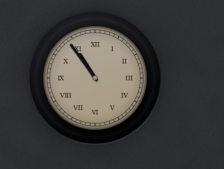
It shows {"hour": 10, "minute": 54}
